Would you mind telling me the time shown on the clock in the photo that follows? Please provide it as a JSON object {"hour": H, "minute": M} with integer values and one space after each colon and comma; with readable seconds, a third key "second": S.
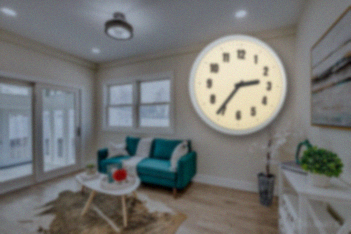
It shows {"hour": 2, "minute": 36}
